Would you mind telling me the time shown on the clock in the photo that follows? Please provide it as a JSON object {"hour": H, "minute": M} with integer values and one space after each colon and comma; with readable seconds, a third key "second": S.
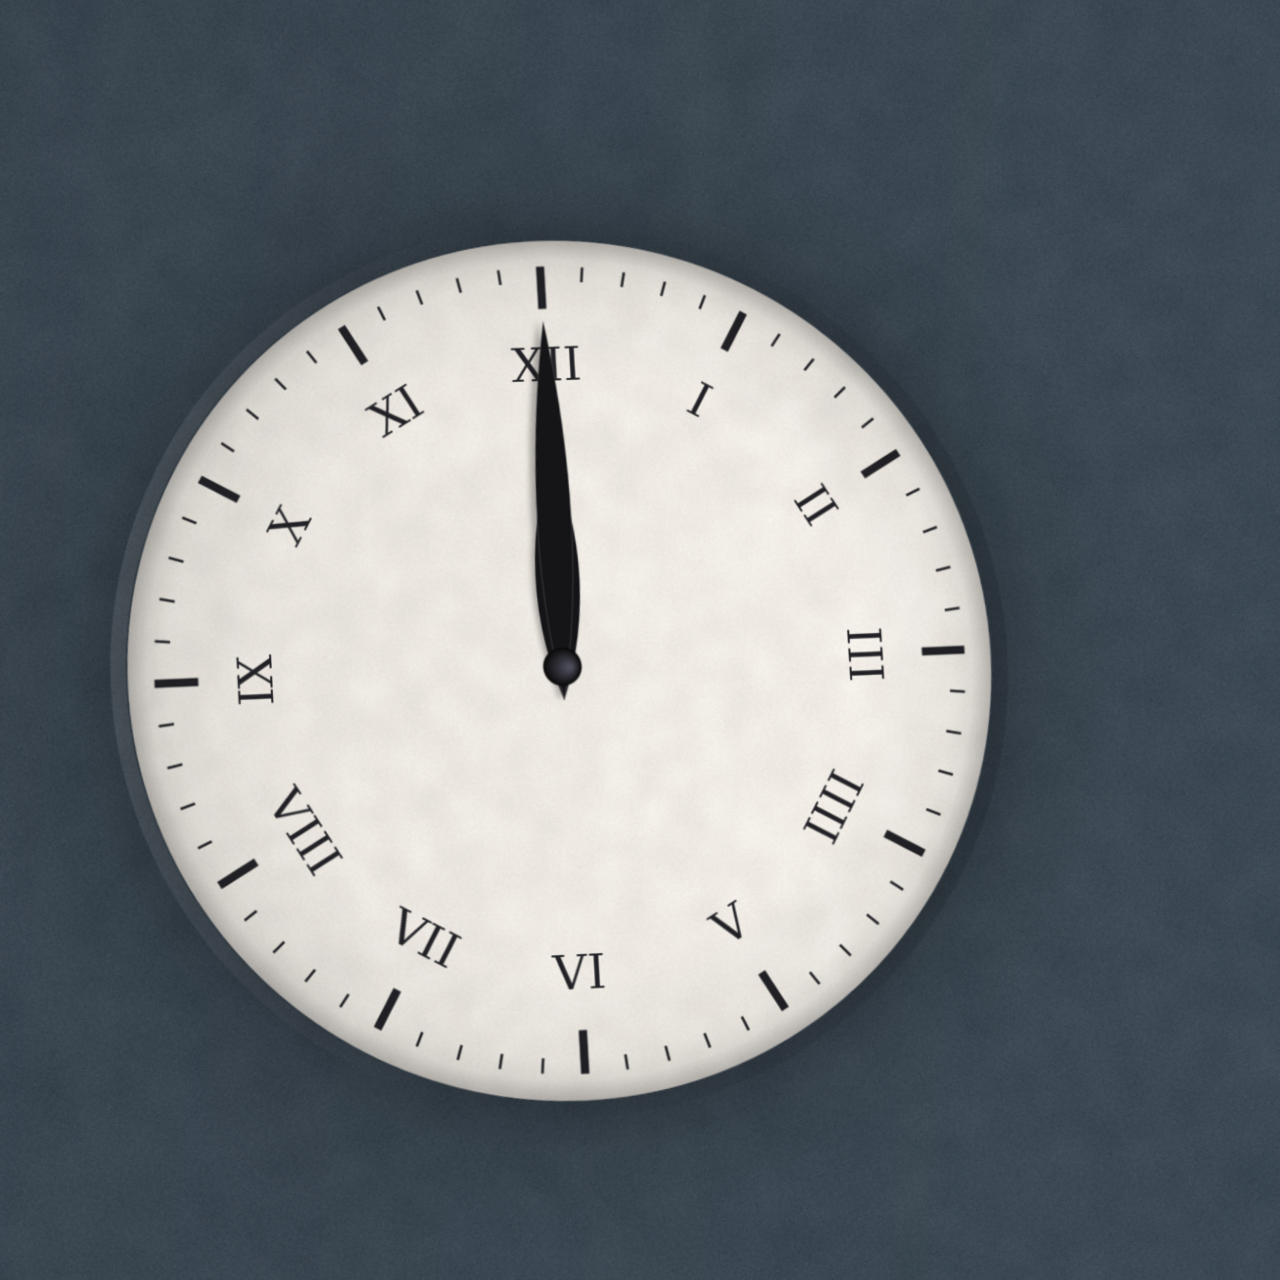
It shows {"hour": 12, "minute": 0}
